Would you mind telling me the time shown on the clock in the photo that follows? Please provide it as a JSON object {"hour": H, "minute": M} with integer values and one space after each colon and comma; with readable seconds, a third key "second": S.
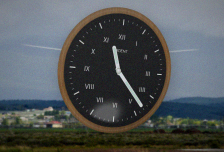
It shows {"hour": 11, "minute": 23}
